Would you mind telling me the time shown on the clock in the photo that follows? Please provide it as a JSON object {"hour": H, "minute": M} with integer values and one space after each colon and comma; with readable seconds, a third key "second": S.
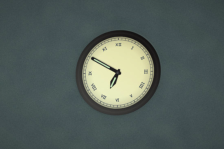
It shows {"hour": 6, "minute": 50}
